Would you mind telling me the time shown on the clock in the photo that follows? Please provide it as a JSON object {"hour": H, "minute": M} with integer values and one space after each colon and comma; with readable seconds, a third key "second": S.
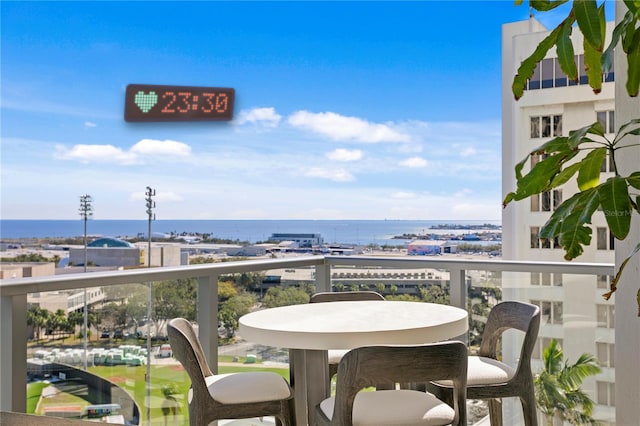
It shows {"hour": 23, "minute": 30}
